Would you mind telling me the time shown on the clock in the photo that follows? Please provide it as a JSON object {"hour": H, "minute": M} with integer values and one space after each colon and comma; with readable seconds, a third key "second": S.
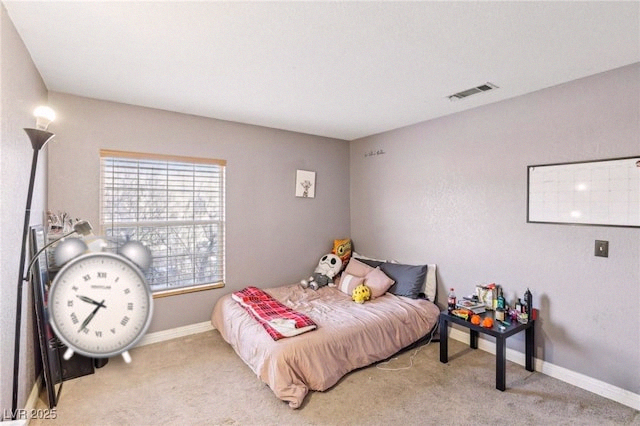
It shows {"hour": 9, "minute": 36}
